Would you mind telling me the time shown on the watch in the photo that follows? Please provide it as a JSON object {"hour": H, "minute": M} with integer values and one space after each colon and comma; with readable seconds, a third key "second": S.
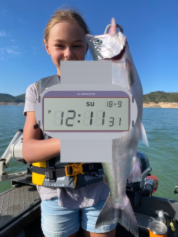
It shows {"hour": 12, "minute": 11, "second": 31}
